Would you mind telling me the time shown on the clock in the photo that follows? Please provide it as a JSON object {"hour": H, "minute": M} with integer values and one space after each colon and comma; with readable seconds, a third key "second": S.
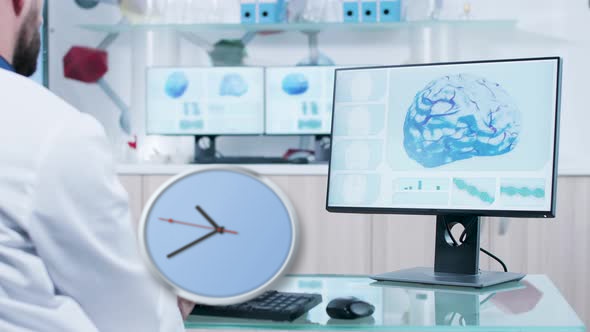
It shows {"hour": 10, "minute": 39, "second": 47}
